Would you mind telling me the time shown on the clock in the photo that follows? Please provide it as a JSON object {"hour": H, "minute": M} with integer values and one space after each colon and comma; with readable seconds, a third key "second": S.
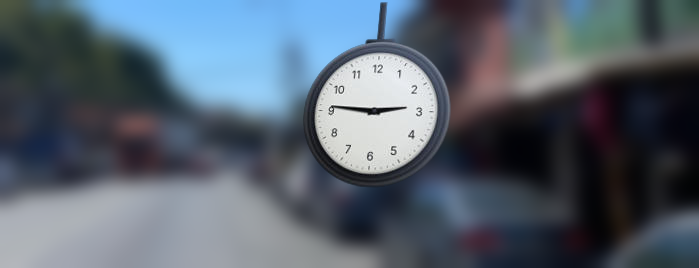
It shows {"hour": 2, "minute": 46}
